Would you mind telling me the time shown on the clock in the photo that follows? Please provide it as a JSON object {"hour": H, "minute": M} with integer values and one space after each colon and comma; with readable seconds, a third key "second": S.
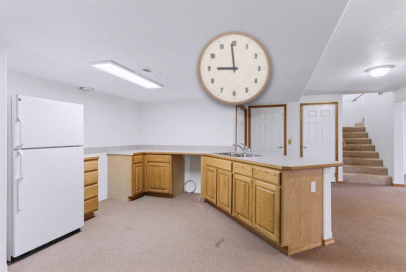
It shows {"hour": 8, "minute": 59}
